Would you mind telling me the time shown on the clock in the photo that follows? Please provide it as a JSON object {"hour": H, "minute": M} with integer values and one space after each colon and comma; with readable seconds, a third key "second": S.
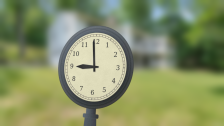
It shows {"hour": 8, "minute": 59}
